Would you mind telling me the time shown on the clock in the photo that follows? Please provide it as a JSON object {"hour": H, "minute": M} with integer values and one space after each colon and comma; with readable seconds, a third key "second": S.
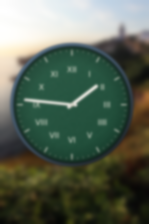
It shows {"hour": 1, "minute": 46}
